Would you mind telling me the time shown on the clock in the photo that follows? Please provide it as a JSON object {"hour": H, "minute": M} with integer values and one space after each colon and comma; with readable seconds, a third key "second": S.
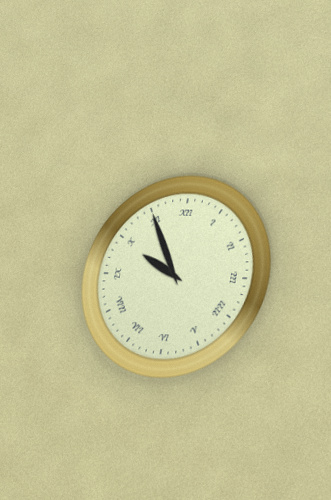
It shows {"hour": 9, "minute": 55}
